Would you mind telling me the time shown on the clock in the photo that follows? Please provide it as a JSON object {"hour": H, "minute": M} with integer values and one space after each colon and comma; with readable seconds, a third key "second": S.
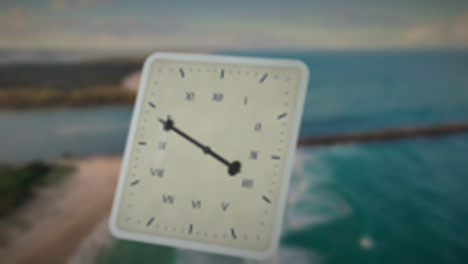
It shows {"hour": 3, "minute": 49}
